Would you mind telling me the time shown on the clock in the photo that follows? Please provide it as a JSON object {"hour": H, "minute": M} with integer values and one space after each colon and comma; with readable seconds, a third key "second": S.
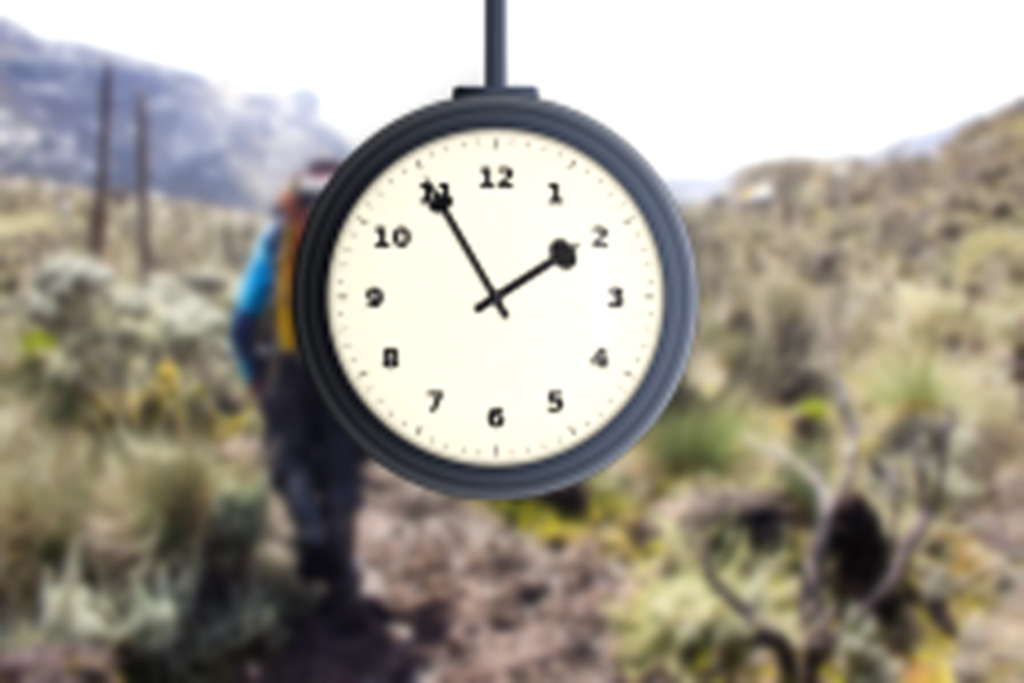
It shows {"hour": 1, "minute": 55}
